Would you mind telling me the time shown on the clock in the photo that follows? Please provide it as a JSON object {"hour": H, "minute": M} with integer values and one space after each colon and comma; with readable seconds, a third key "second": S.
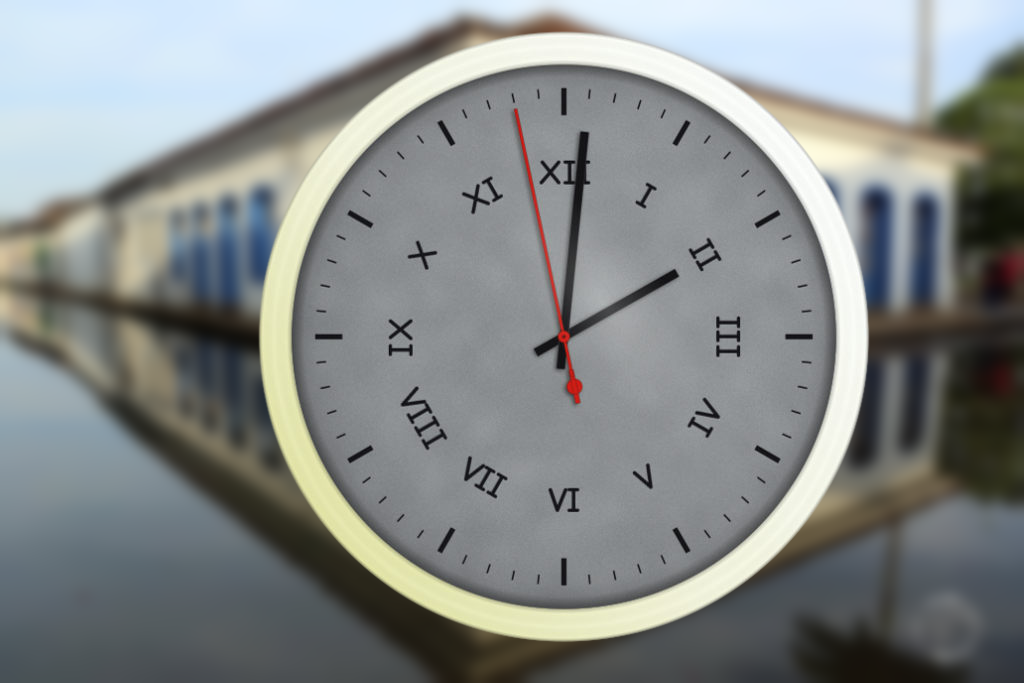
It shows {"hour": 2, "minute": 0, "second": 58}
